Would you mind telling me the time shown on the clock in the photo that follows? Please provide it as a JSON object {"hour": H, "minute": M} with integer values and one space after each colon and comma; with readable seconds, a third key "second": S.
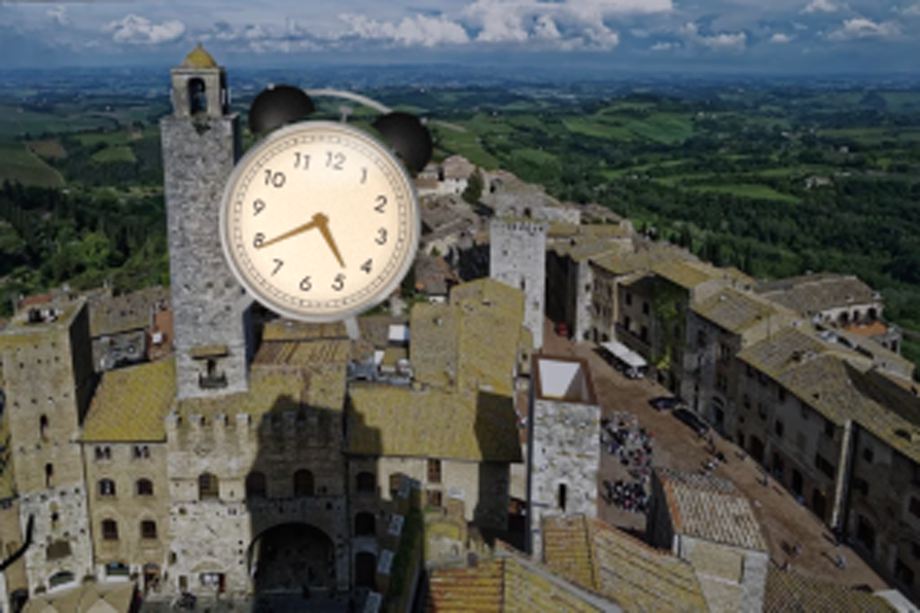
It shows {"hour": 4, "minute": 39}
